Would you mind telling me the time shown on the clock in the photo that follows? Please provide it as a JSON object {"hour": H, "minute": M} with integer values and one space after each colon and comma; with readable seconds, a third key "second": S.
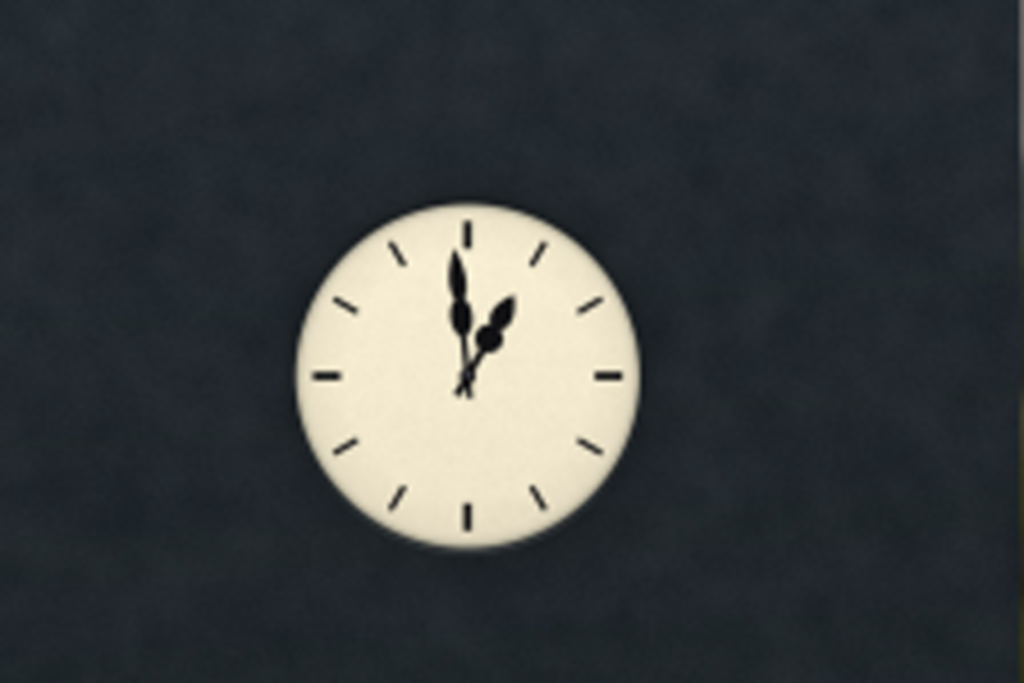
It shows {"hour": 12, "minute": 59}
